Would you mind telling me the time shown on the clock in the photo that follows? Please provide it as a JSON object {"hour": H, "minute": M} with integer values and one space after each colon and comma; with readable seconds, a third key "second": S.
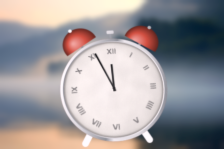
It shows {"hour": 11, "minute": 56}
